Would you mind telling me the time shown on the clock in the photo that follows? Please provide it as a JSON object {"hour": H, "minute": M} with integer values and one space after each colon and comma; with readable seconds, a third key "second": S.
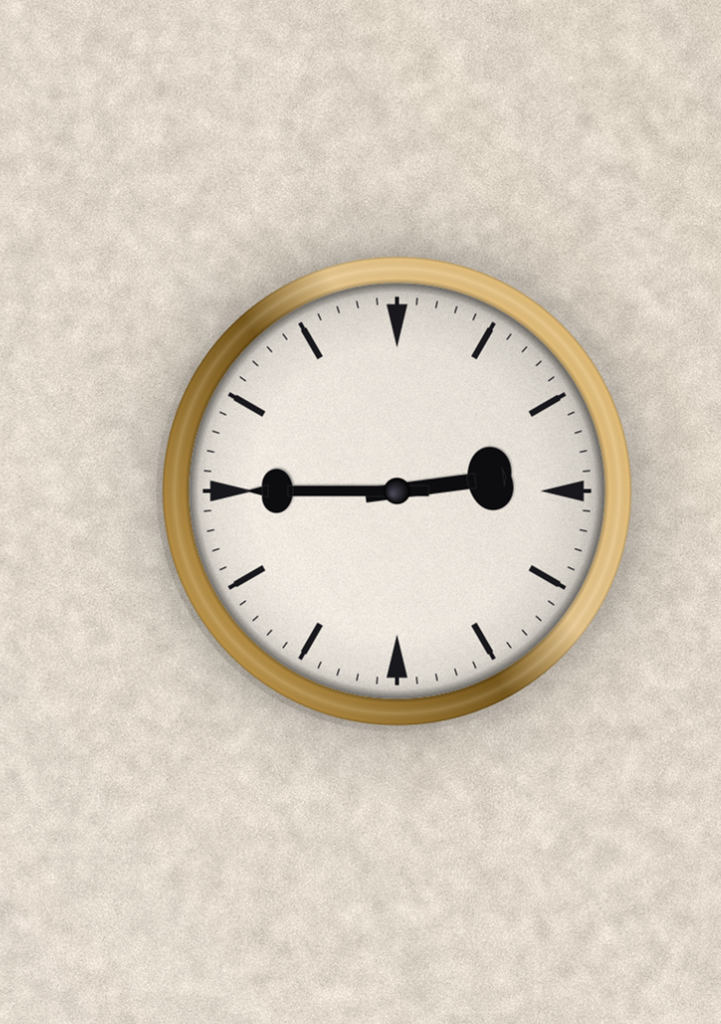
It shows {"hour": 2, "minute": 45}
